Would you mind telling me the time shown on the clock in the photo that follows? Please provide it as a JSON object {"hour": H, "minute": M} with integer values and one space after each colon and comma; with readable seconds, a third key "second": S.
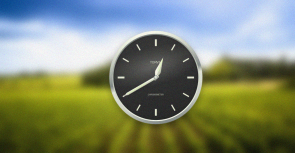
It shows {"hour": 12, "minute": 40}
